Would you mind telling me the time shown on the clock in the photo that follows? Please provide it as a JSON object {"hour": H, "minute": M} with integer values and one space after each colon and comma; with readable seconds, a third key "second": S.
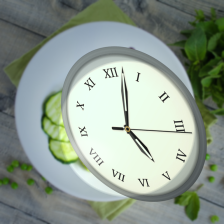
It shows {"hour": 5, "minute": 2, "second": 16}
